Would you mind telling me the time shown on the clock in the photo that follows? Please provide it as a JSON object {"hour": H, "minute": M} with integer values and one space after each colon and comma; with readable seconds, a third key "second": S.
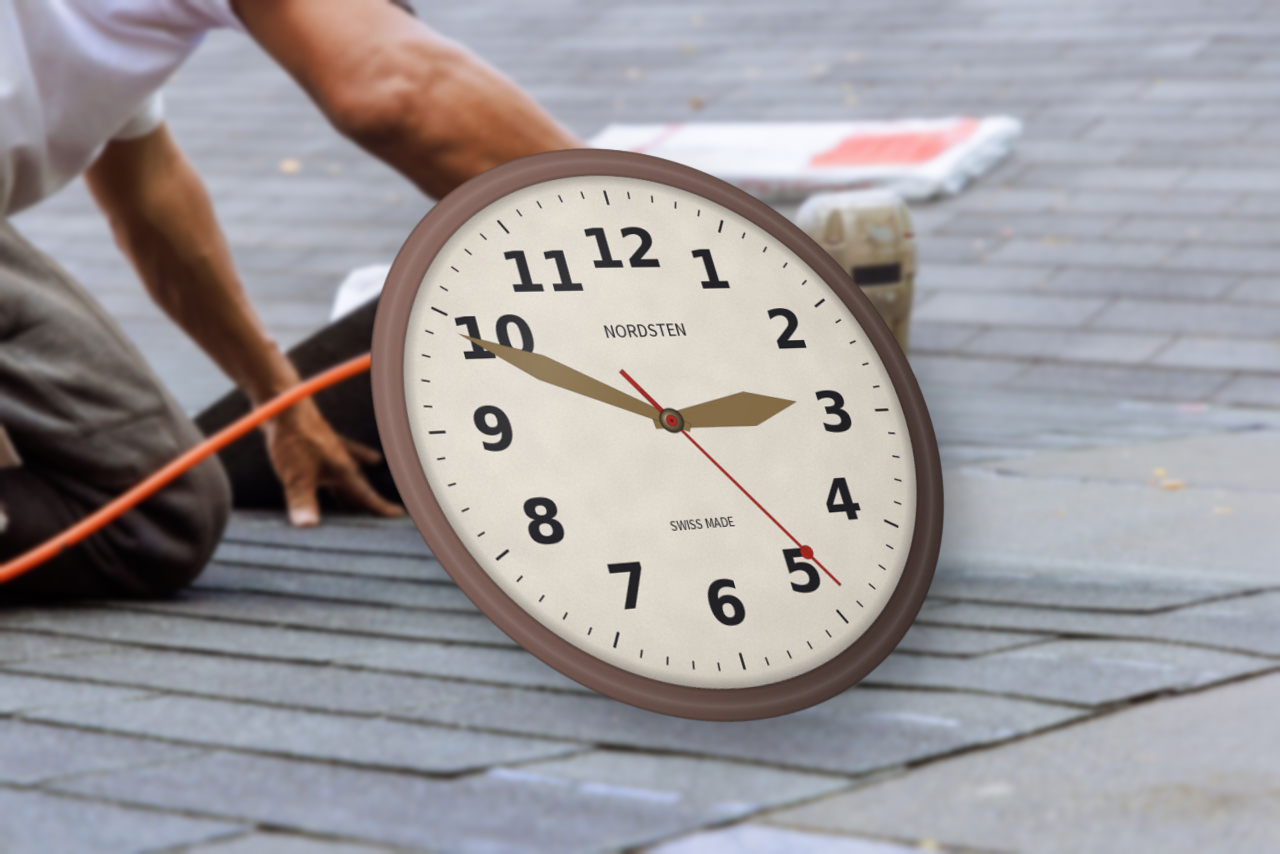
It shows {"hour": 2, "minute": 49, "second": 24}
